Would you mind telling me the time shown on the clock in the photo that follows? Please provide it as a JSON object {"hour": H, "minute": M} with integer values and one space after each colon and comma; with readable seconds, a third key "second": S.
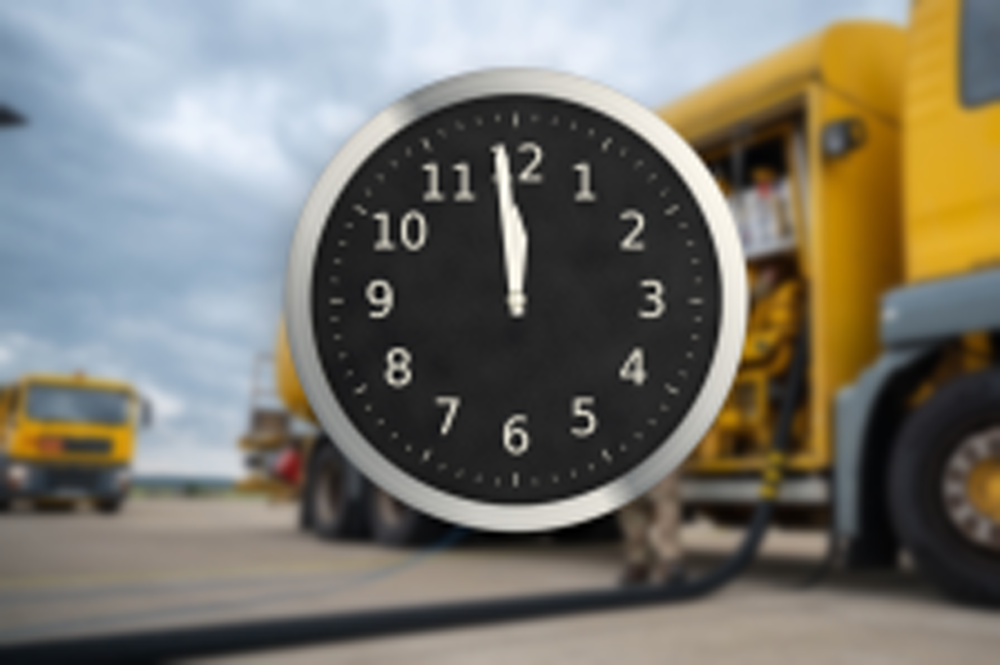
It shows {"hour": 11, "minute": 59}
